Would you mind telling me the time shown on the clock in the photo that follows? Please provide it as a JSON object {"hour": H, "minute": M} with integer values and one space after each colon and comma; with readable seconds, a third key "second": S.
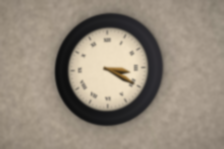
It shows {"hour": 3, "minute": 20}
